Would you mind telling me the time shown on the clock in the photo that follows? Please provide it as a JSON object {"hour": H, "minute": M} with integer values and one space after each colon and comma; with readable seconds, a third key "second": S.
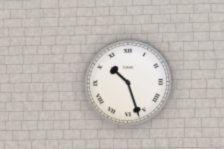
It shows {"hour": 10, "minute": 27}
